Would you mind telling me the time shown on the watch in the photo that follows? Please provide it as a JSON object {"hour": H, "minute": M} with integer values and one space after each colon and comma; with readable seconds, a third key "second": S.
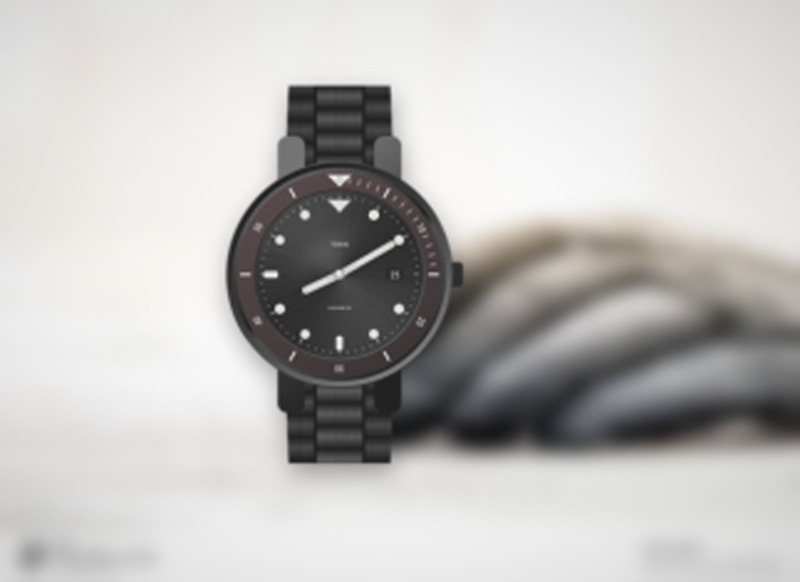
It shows {"hour": 8, "minute": 10}
